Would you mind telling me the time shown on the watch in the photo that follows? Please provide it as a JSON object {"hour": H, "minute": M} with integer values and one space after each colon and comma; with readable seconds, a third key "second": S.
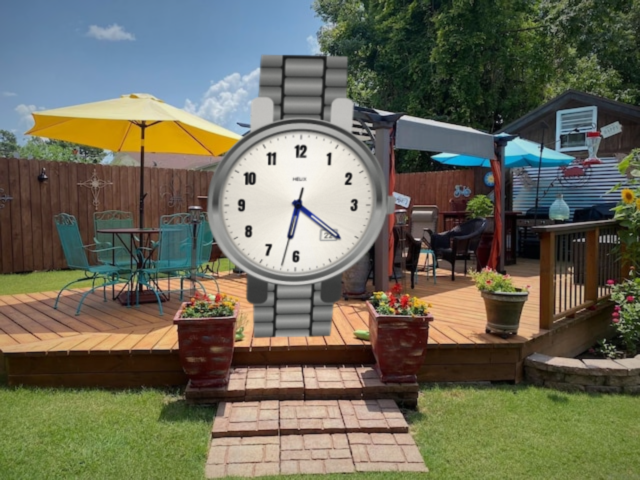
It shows {"hour": 6, "minute": 21, "second": 32}
